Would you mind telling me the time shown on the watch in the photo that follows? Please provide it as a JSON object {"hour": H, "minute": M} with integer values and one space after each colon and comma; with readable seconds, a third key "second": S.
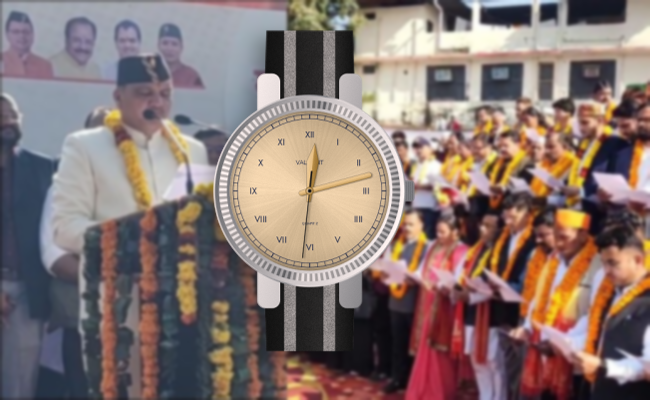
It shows {"hour": 12, "minute": 12, "second": 31}
